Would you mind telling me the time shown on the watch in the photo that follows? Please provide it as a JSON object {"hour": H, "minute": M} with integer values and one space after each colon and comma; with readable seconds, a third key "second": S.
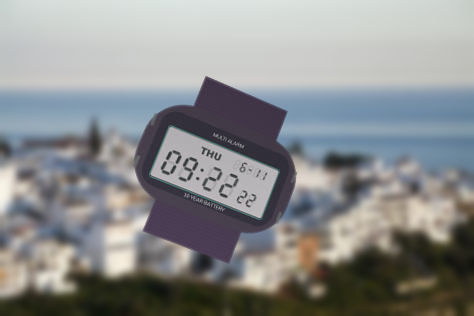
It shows {"hour": 9, "minute": 22, "second": 22}
